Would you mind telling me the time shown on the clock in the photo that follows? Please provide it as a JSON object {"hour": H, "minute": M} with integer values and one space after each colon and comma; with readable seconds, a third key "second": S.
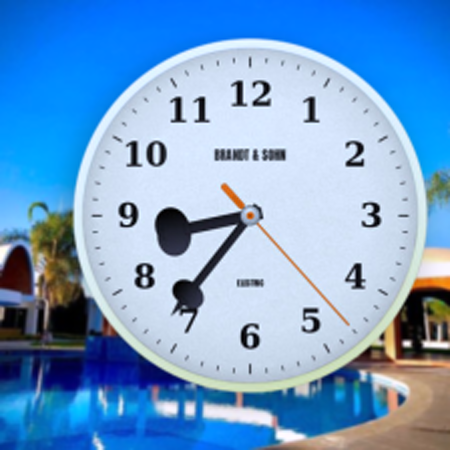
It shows {"hour": 8, "minute": 36, "second": 23}
